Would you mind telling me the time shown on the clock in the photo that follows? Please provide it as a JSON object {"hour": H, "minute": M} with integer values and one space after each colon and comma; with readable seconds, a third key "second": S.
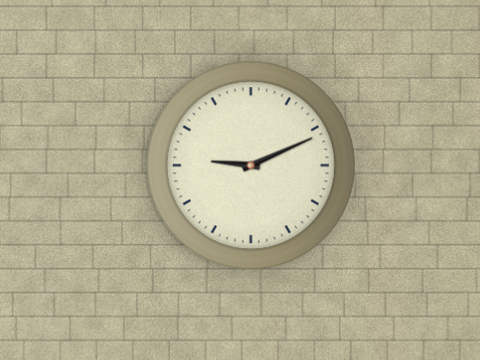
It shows {"hour": 9, "minute": 11}
